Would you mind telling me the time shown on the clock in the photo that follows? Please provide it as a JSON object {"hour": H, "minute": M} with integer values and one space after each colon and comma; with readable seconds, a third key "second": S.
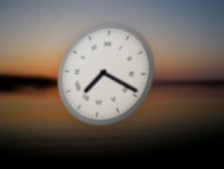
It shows {"hour": 7, "minute": 19}
